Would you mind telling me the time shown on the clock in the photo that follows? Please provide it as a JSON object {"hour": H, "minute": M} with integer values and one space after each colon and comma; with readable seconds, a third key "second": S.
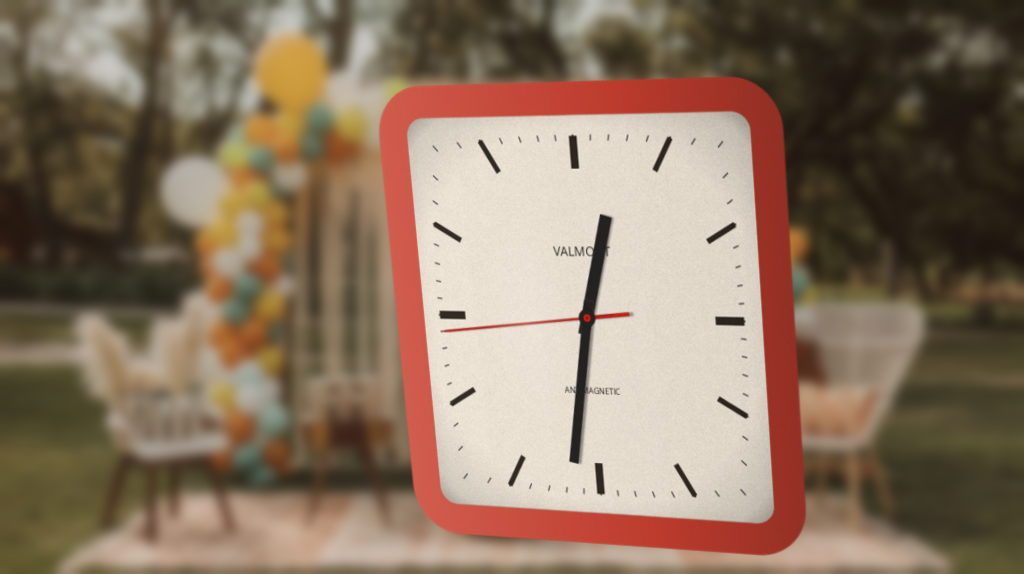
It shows {"hour": 12, "minute": 31, "second": 44}
